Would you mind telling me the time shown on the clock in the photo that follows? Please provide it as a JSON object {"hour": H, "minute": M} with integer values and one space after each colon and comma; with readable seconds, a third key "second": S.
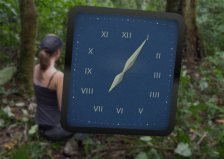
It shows {"hour": 7, "minute": 5}
